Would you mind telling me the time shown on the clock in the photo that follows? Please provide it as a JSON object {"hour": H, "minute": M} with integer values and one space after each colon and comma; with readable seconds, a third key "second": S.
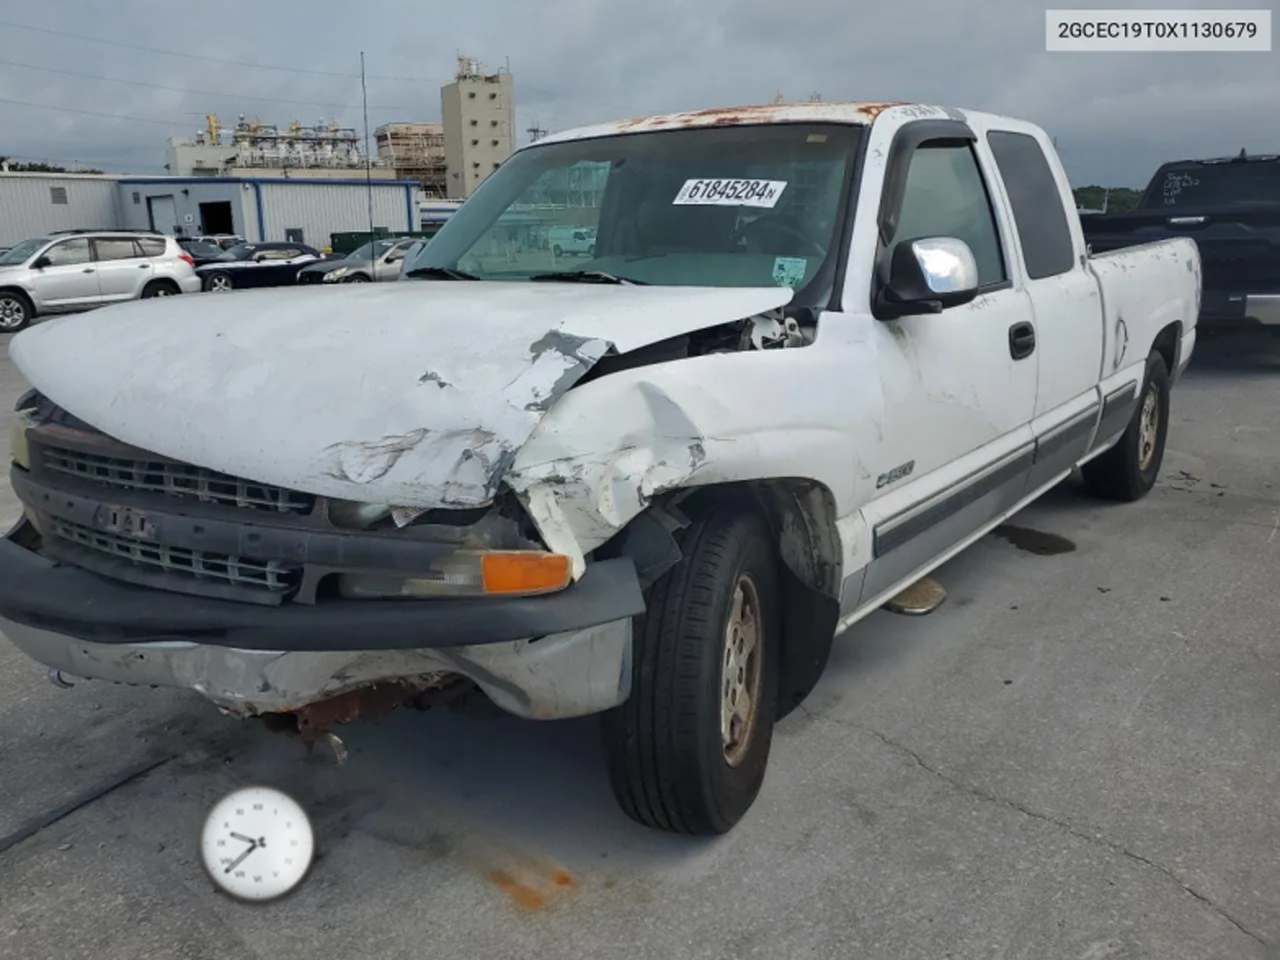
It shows {"hour": 9, "minute": 38}
